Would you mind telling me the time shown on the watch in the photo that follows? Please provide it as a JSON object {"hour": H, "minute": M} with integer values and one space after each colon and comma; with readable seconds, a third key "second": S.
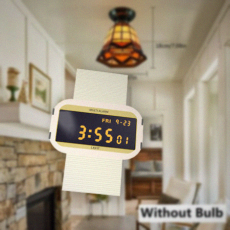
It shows {"hour": 3, "minute": 55, "second": 1}
